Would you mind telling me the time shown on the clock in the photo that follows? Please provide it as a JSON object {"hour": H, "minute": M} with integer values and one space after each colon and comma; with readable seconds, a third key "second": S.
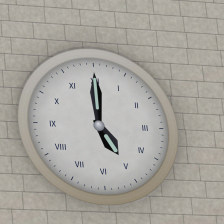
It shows {"hour": 5, "minute": 0}
